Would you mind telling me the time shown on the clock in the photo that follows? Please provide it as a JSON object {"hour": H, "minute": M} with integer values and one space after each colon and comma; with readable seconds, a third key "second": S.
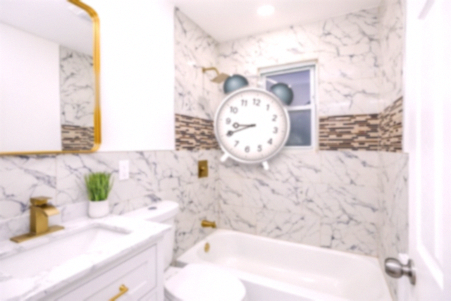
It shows {"hour": 8, "minute": 40}
